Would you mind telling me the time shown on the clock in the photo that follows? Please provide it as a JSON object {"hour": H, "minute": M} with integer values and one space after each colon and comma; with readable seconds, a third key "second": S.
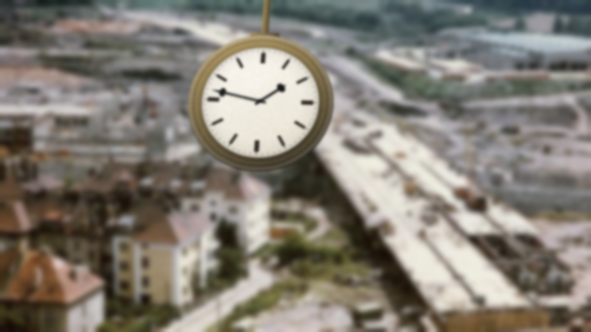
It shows {"hour": 1, "minute": 47}
